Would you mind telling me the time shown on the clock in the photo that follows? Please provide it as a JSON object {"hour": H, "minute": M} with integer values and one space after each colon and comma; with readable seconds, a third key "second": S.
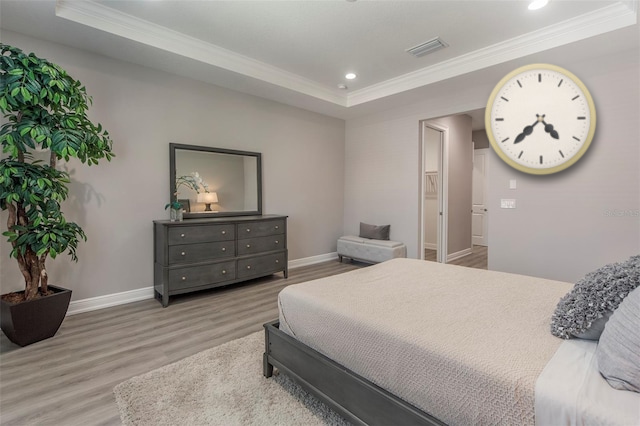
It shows {"hour": 4, "minute": 38}
